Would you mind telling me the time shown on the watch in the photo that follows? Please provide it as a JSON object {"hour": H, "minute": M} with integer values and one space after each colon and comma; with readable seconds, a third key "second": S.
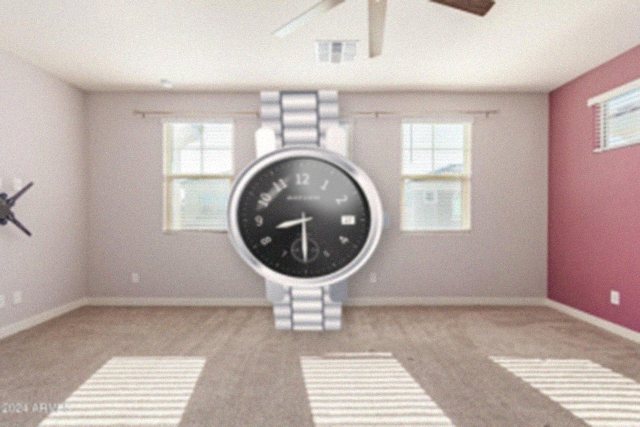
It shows {"hour": 8, "minute": 30}
